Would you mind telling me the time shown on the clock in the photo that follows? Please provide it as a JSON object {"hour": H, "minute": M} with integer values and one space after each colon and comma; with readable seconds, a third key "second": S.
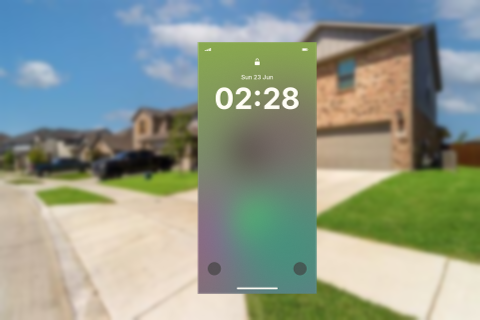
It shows {"hour": 2, "minute": 28}
